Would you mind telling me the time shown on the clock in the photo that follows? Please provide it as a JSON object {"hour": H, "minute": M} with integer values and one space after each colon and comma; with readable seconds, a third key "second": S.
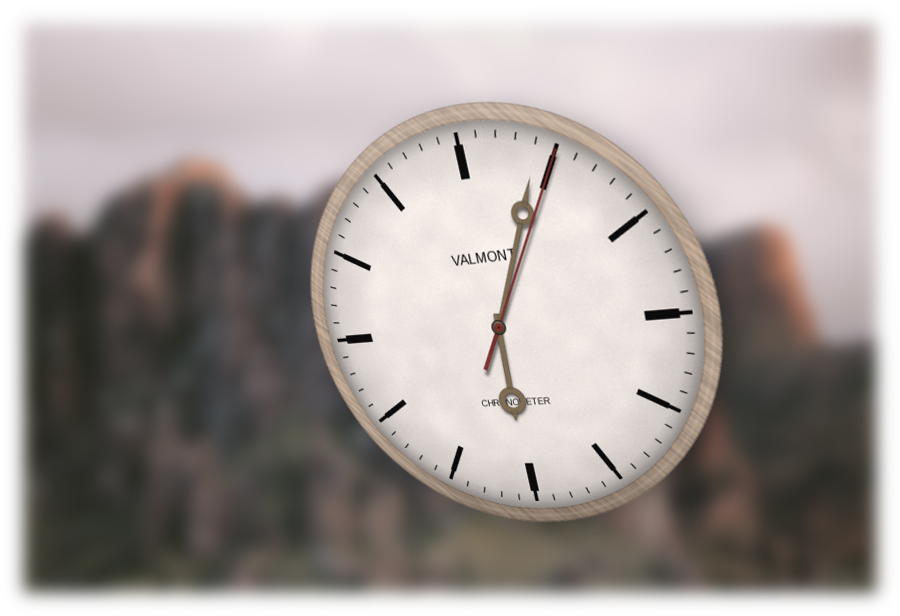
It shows {"hour": 6, "minute": 4, "second": 5}
